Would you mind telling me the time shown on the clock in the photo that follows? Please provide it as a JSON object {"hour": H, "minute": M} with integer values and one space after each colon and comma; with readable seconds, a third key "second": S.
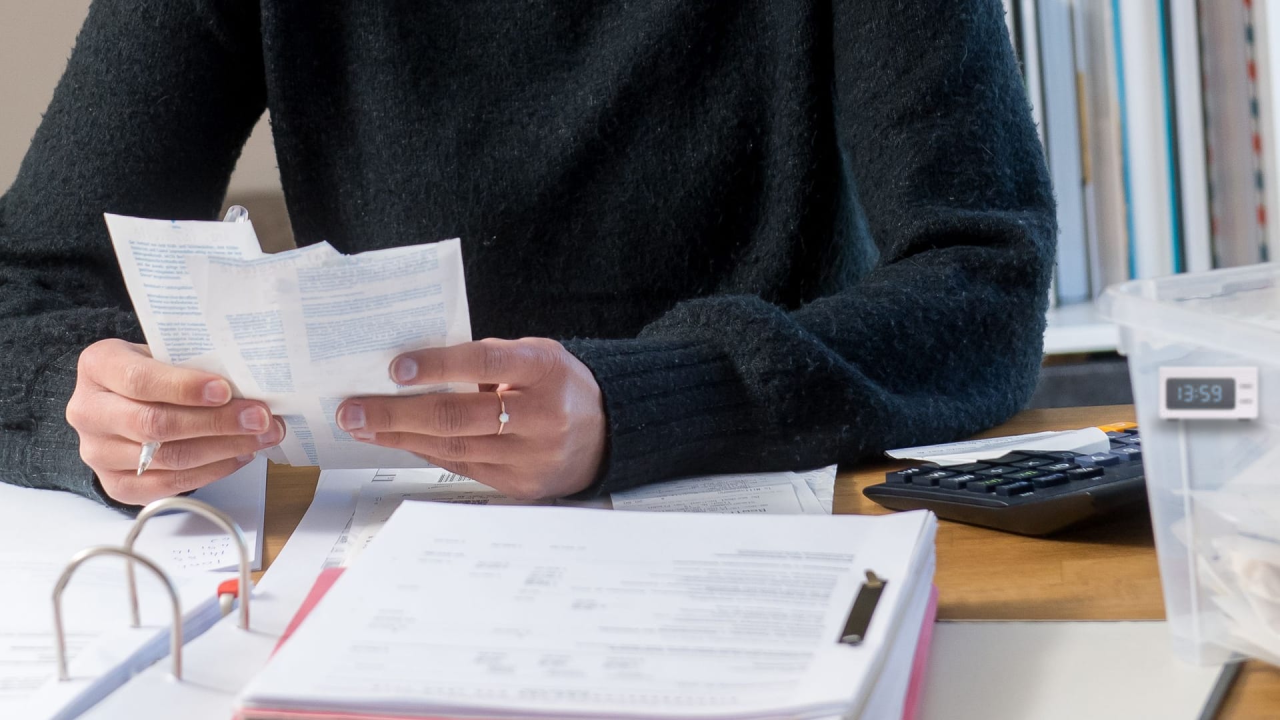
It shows {"hour": 13, "minute": 59}
